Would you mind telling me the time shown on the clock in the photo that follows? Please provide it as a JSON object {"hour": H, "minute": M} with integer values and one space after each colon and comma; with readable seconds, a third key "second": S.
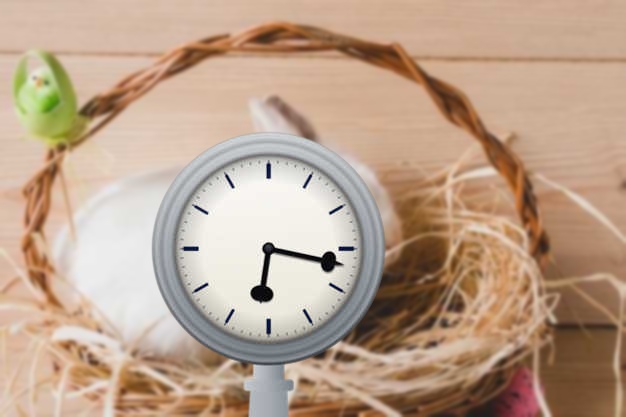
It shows {"hour": 6, "minute": 17}
